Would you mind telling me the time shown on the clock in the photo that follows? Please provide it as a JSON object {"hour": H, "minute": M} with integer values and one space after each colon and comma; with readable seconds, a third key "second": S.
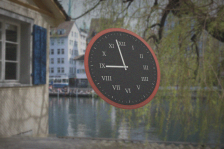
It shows {"hour": 8, "minute": 58}
